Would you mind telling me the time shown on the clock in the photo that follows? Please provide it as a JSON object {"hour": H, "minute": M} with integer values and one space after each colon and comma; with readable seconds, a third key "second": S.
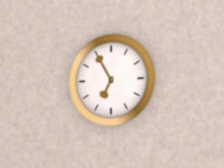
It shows {"hour": 6, "minute": 55}
